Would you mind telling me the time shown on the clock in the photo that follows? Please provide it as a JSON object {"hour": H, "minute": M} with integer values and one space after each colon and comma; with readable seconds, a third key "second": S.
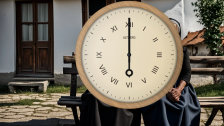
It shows {"hour": 6, "minute": 0}
